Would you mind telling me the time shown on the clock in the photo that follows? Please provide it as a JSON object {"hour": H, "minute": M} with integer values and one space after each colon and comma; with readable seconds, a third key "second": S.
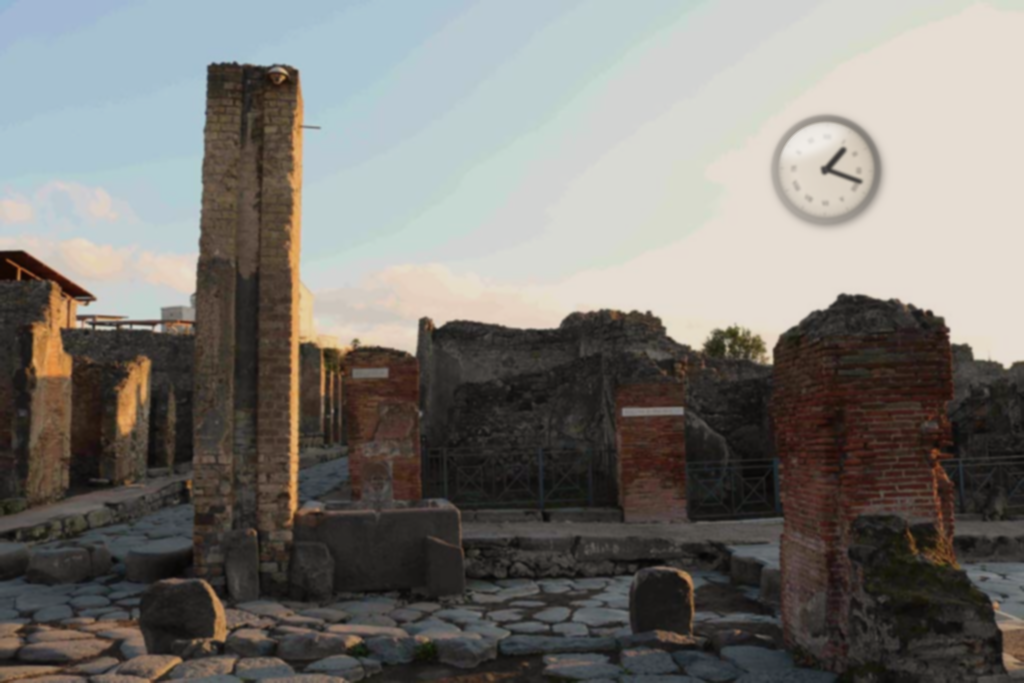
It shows {"hour": 1, "minute": 18}
